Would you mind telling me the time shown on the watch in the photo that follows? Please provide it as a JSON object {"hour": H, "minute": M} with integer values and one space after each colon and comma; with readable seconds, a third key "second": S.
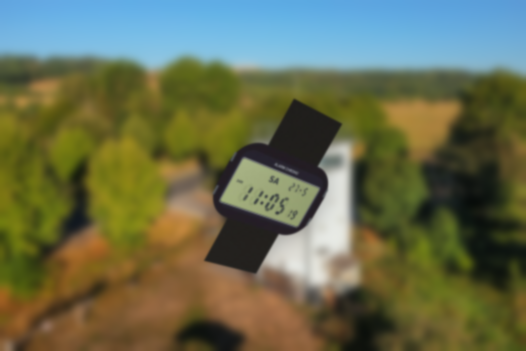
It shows {"hour": 11, "minute": 5}
